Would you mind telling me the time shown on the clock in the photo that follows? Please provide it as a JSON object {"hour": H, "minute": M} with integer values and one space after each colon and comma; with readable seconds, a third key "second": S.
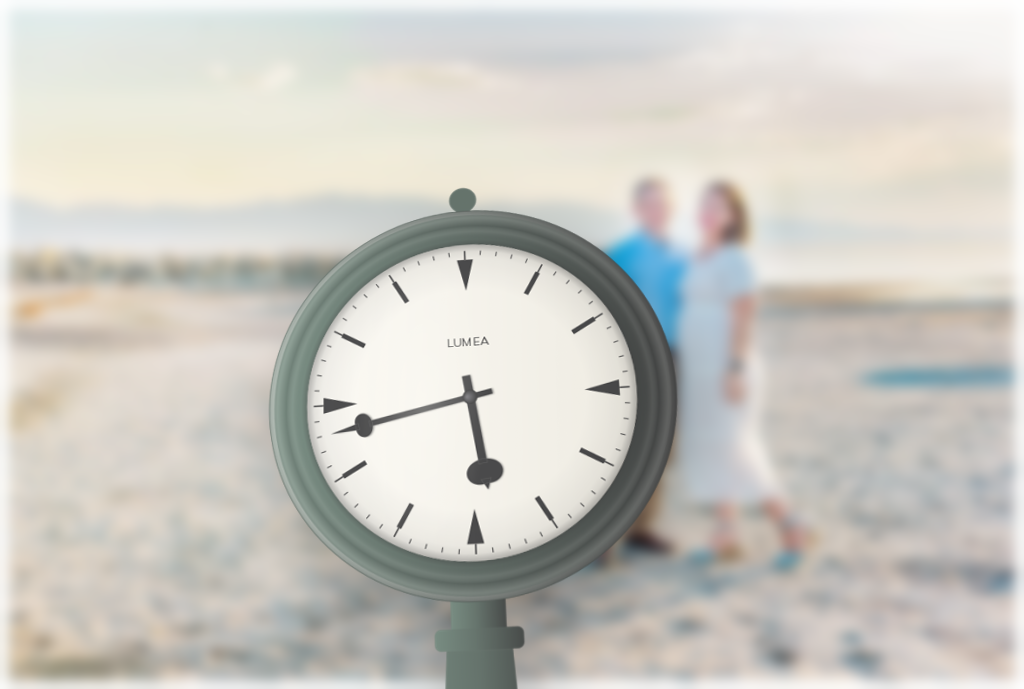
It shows {"hour": 5, "minute": 43}
